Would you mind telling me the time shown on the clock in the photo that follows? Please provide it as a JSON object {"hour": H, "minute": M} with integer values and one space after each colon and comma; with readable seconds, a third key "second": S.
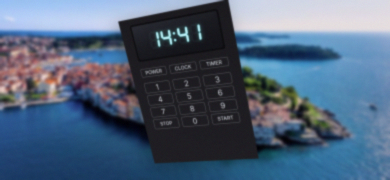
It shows {"hour": 14, "minute": 41}
